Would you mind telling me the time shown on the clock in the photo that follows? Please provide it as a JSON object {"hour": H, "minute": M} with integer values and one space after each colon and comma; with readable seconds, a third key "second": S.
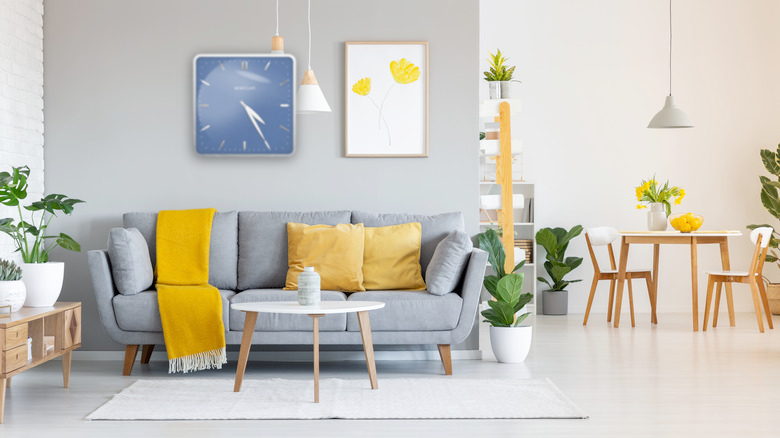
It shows {"hour": 4, "minute": 25}
